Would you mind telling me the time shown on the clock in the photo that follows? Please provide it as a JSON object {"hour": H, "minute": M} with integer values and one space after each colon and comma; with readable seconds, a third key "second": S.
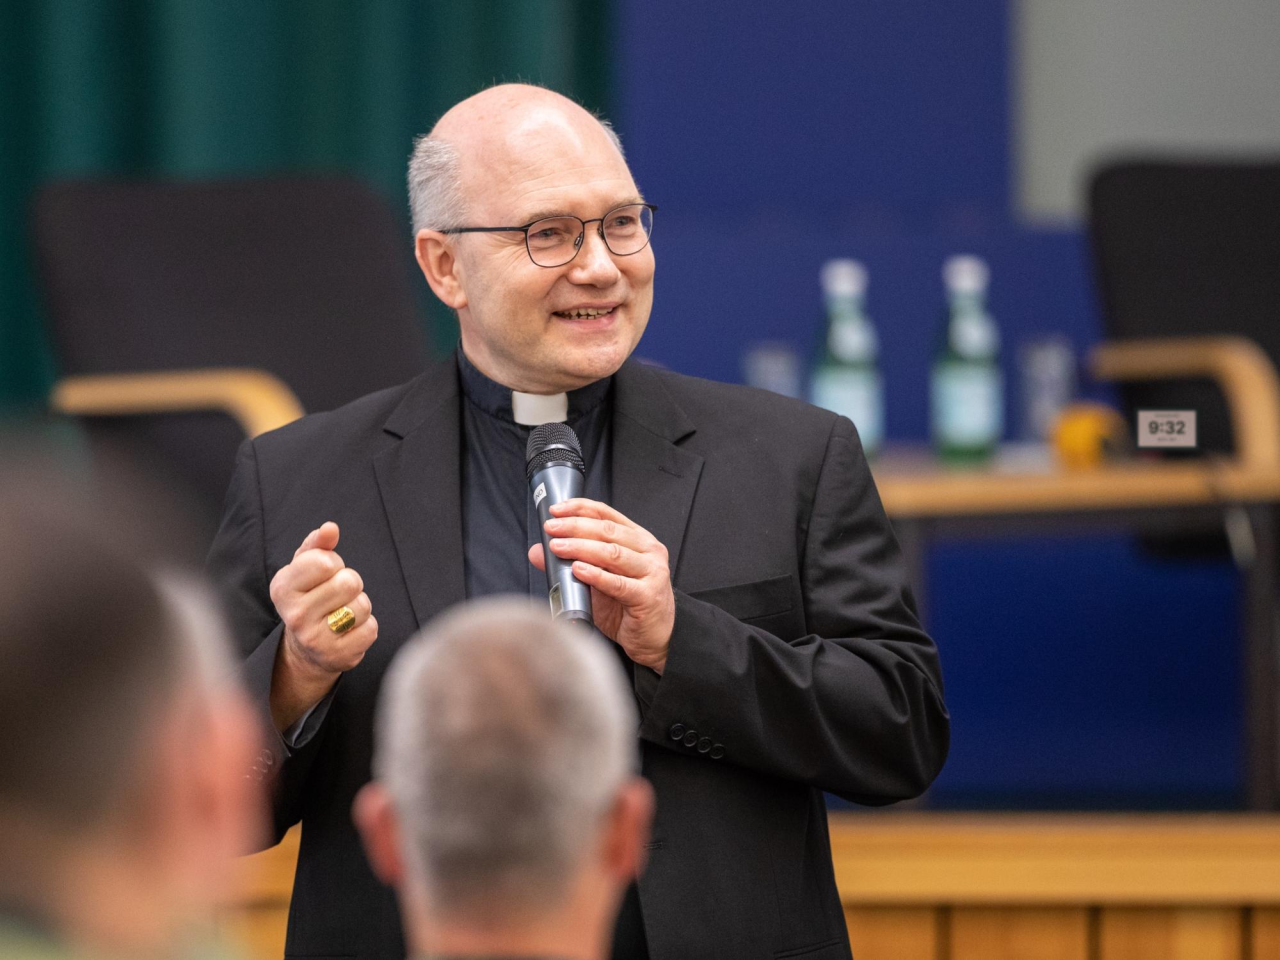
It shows {"hour": 9, "minute": 32}
